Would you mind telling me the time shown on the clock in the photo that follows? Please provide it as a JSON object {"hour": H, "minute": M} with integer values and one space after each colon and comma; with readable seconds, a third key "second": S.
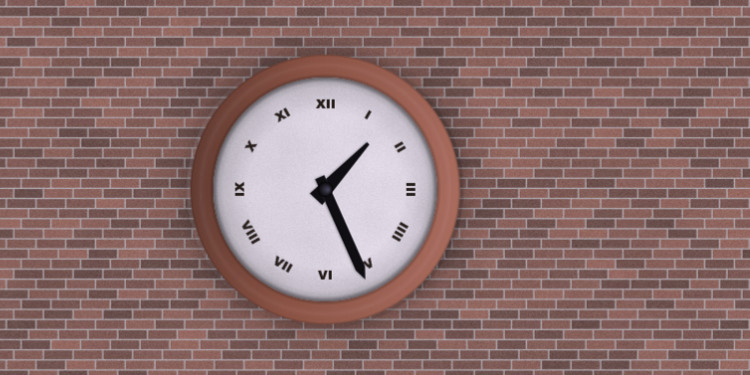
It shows {"hour": 1, "minute": 26}
